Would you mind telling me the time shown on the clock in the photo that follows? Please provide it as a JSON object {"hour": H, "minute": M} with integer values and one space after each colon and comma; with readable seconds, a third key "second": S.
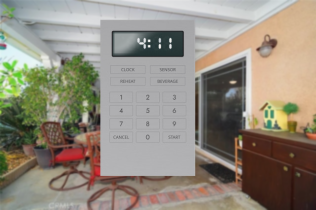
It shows {"hour": 4, "minute": 11}
